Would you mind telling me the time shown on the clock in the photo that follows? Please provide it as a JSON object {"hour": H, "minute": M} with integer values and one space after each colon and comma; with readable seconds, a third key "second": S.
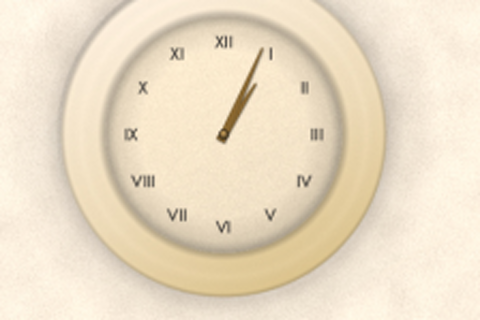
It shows {"hour": 1, "minute": 4}
